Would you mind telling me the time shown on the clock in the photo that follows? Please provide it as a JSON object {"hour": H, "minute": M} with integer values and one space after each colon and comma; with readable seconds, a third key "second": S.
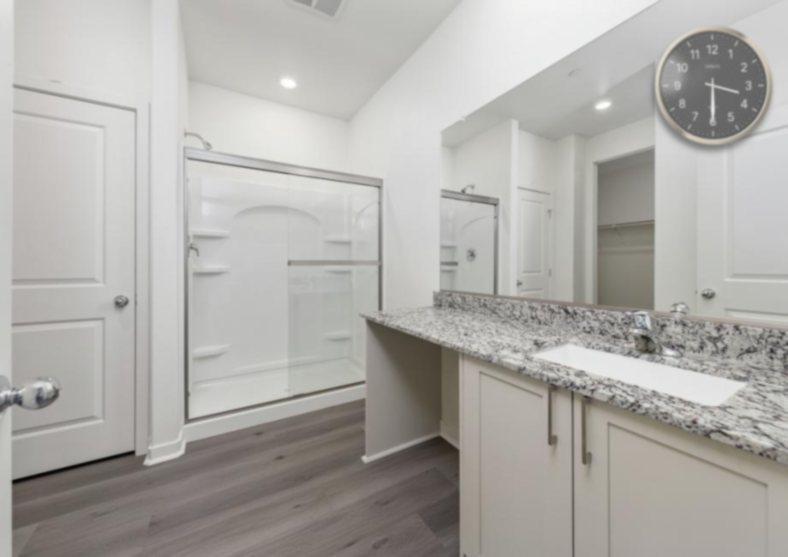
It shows {"hour": 3, "minute": 30}
